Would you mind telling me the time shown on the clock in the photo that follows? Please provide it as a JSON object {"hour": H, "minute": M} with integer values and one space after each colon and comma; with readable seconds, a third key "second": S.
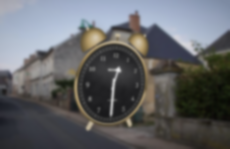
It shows {"hour": 12, "minute": 30}
